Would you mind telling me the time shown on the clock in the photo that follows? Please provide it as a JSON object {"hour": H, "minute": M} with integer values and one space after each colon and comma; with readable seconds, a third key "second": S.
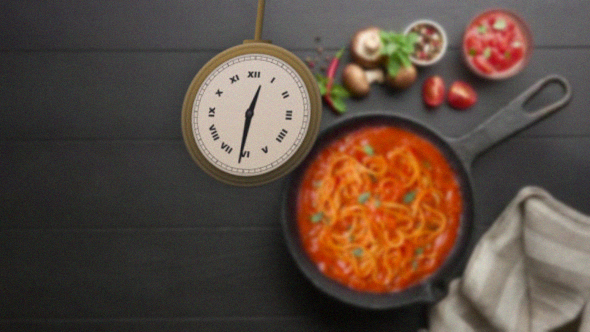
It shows {"hour": 12, "minute": 31}
